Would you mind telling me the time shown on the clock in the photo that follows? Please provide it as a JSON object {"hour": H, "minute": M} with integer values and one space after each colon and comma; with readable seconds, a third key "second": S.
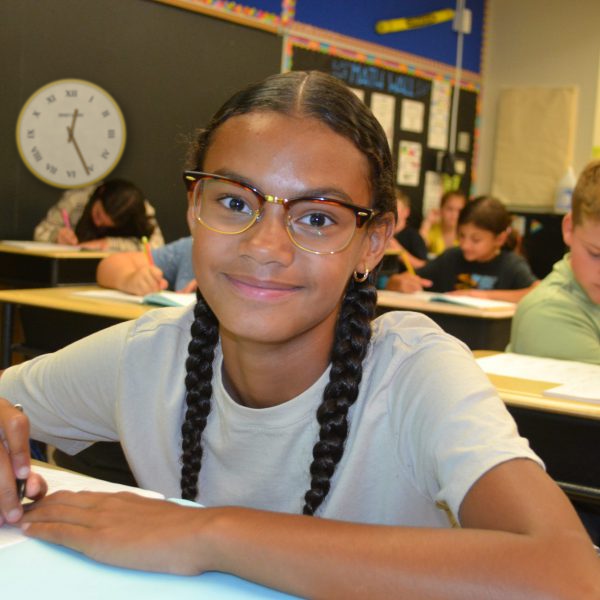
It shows {"hour": 12, "minute": 26}
